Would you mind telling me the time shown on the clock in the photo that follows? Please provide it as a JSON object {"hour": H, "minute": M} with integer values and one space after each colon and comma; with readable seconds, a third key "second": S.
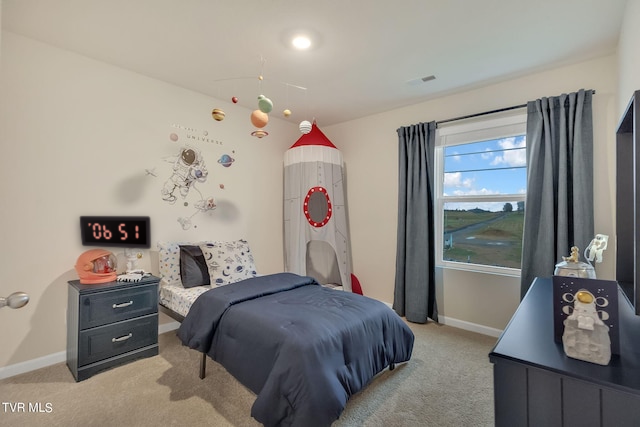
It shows {"hour": 6, "minute": 51}
